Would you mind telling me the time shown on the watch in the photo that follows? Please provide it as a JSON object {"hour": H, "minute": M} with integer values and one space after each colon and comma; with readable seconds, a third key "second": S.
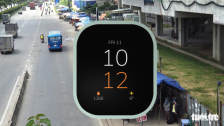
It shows {"hour": 10, "minute": 12}
